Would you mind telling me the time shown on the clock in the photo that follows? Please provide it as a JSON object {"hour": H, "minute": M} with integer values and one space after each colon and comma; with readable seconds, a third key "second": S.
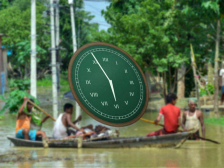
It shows {"hour": 5, "minute": 56}
